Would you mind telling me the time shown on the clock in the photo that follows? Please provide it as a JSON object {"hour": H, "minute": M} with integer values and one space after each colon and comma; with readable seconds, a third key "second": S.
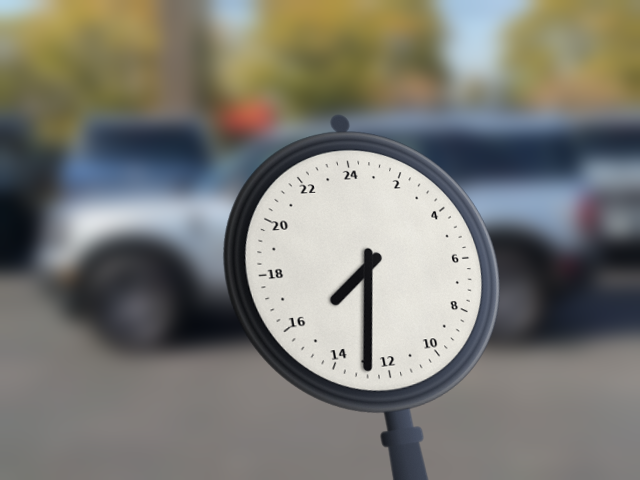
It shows {"hour": 15, "minute": 32}
